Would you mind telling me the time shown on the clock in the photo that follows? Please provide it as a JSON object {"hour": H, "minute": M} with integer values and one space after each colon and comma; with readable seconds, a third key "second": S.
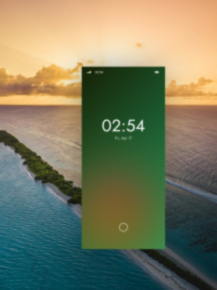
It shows {"hour": 2, "minute": 54}
